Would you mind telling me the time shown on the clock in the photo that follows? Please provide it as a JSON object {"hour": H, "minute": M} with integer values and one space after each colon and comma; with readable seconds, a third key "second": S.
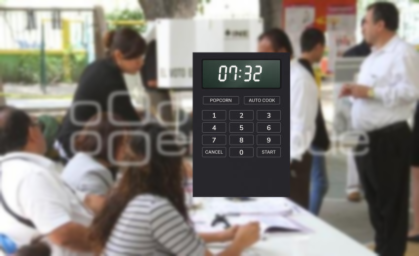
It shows {"hour": 7, "minute": 32}
